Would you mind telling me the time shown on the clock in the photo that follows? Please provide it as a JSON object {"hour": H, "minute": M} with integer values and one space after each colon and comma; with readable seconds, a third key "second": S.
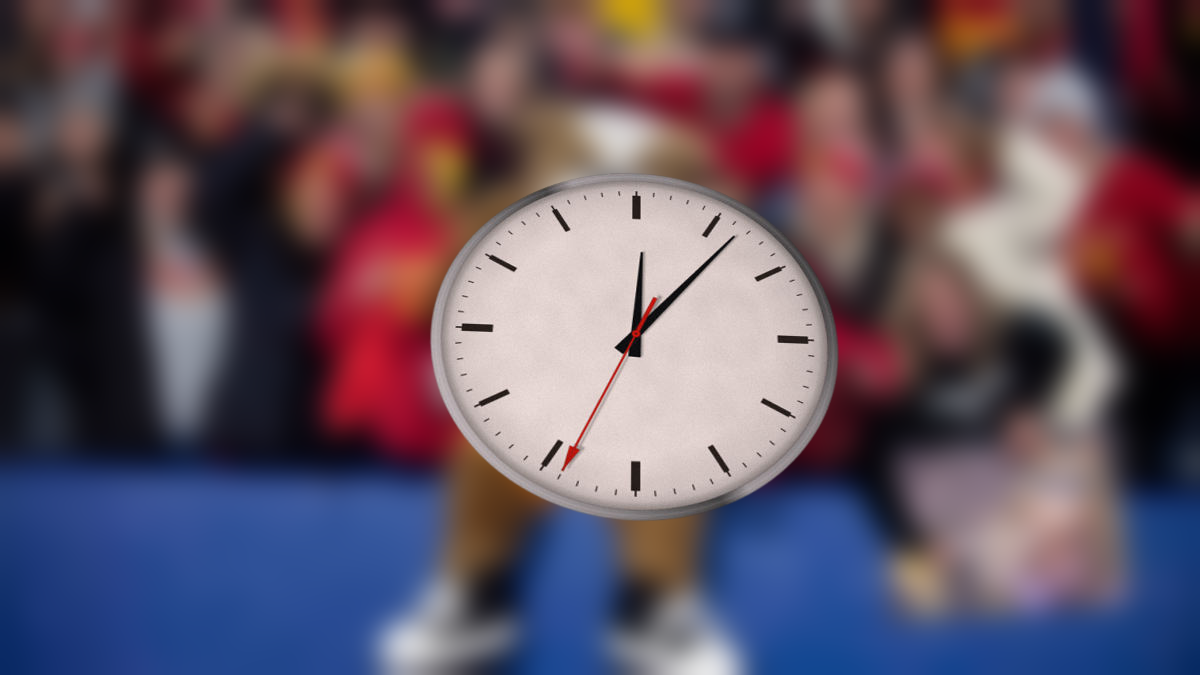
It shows {"hour": 12, "minute": 6, "second": 34}
